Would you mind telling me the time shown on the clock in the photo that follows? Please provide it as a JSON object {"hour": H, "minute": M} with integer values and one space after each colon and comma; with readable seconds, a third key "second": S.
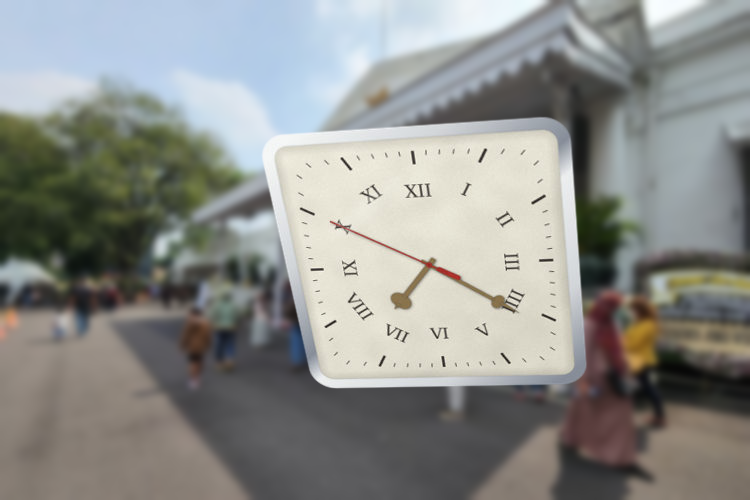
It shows {"hour": 7, "minute": 20, "second": 50}
